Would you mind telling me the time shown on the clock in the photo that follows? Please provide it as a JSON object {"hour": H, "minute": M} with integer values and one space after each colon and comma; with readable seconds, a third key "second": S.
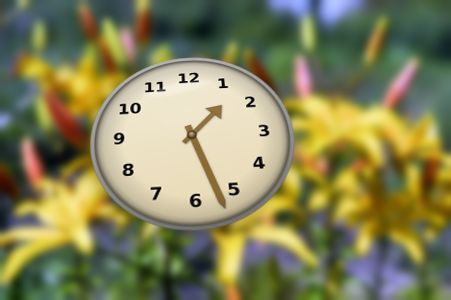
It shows {"hour": 1, "minute": 27}
